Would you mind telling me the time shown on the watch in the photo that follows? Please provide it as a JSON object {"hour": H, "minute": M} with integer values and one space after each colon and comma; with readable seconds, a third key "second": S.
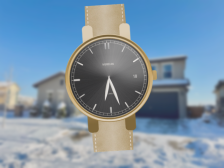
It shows {"hour": 6, "minute": 27}
